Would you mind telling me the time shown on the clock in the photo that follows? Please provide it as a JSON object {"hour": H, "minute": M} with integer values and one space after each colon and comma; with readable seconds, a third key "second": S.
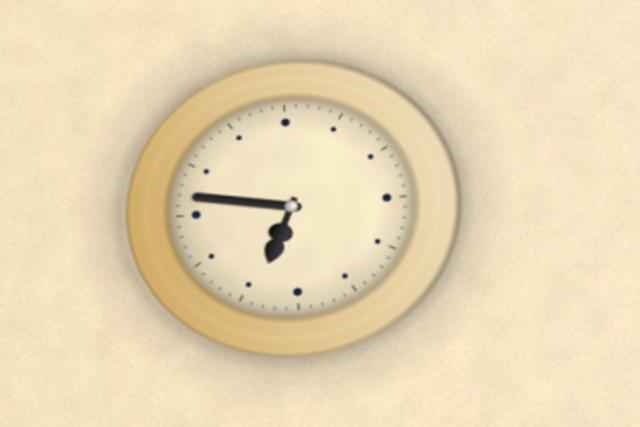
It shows {"hour": 6, "minute": 47}
